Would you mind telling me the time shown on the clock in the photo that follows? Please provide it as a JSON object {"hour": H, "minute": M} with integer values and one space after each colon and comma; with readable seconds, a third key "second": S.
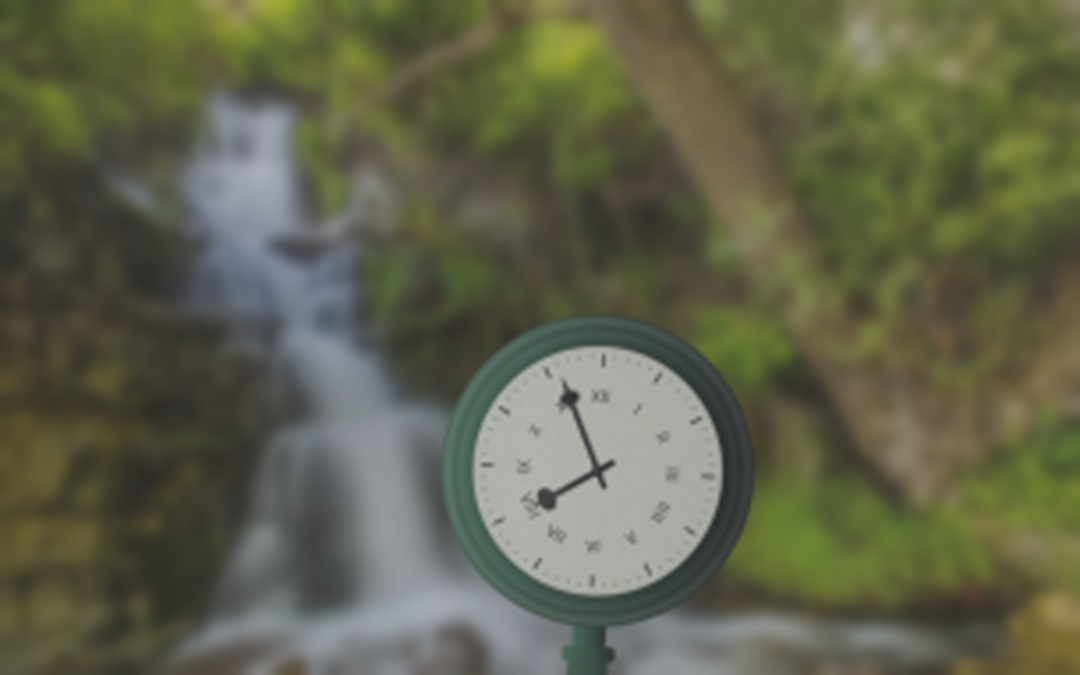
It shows {"hour": 7, "minute": 56}
